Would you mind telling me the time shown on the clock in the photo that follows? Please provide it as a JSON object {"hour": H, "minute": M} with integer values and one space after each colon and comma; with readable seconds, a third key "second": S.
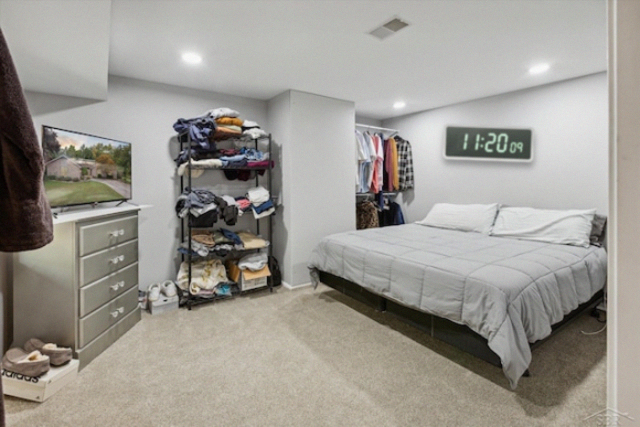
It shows {"hour": 11, "minute": 20, "second": 9}
